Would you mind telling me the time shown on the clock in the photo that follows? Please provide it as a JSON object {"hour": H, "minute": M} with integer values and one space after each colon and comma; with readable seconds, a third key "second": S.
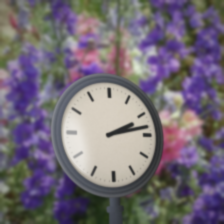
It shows {"hour": 2, "minute": 13}
